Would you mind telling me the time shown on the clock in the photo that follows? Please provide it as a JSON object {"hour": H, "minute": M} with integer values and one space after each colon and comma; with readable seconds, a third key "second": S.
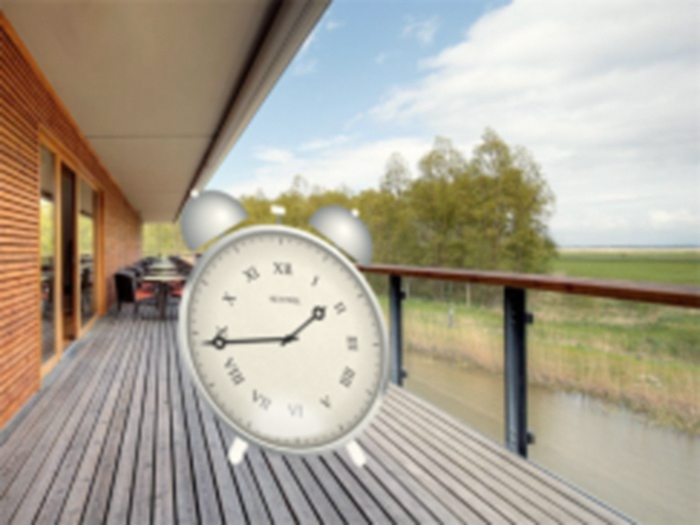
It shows {"hour": 1, "minute": 44}
